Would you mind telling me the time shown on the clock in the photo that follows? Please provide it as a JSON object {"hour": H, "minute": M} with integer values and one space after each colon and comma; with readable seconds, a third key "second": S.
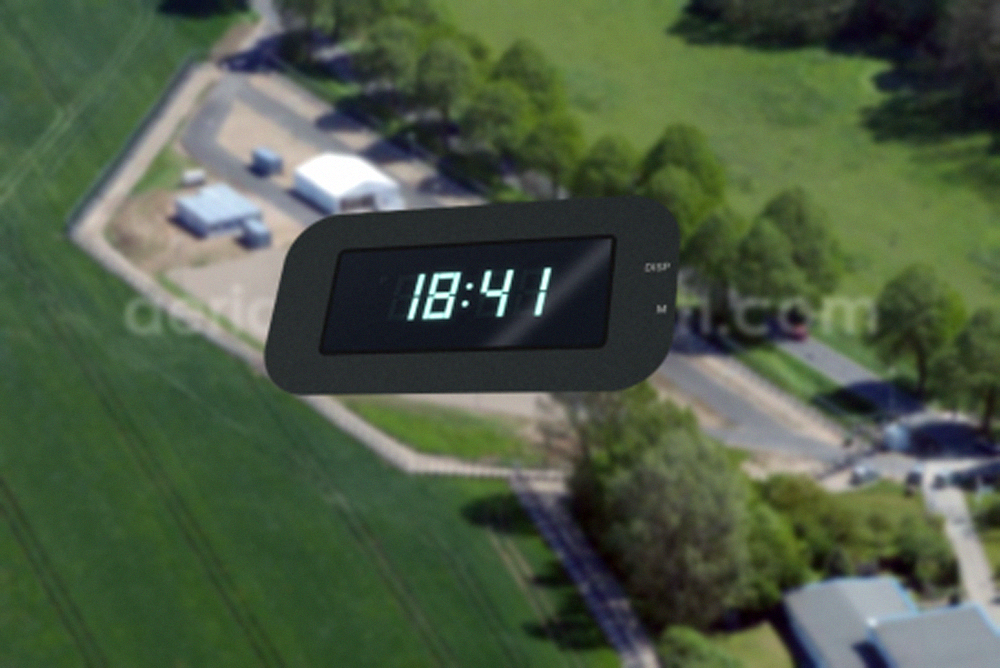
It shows {"hour": 18, "minute": 41}
